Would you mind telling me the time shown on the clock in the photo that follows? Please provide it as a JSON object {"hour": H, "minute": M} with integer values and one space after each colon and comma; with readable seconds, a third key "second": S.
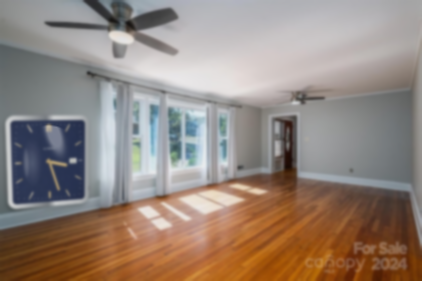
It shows {"hour": 3, "minute": 27}
